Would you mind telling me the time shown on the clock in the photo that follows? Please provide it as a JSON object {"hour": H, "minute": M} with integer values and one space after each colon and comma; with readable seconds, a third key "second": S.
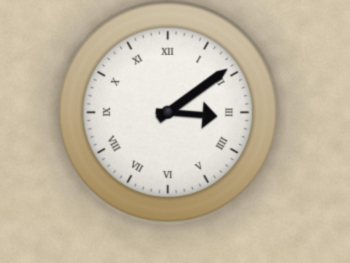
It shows {"hour": 3, "minute": 9}
